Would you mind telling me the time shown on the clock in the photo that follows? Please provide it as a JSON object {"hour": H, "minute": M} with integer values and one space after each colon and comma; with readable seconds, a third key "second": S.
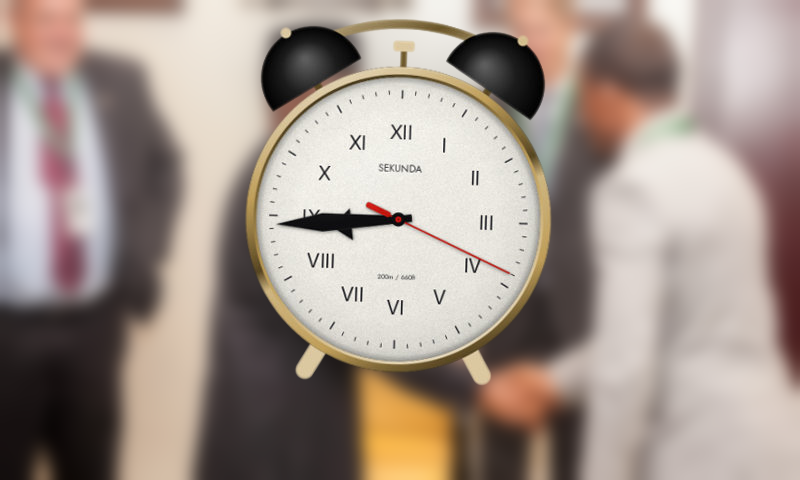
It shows {"hour": 8, "minute": 44, "second": 19}
